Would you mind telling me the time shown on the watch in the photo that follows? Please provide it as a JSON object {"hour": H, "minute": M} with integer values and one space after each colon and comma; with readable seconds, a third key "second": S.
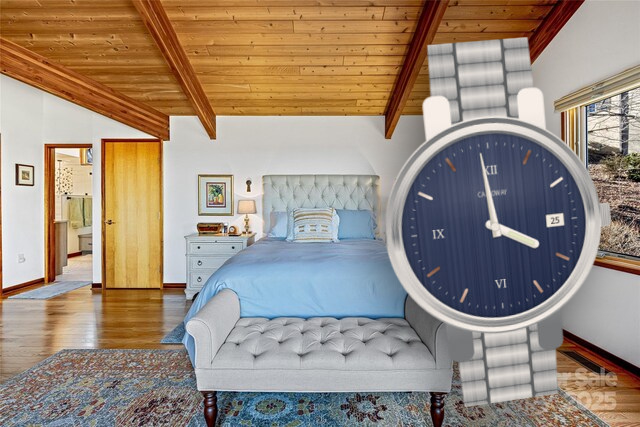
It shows {"hour": 3, "minute": 59}
